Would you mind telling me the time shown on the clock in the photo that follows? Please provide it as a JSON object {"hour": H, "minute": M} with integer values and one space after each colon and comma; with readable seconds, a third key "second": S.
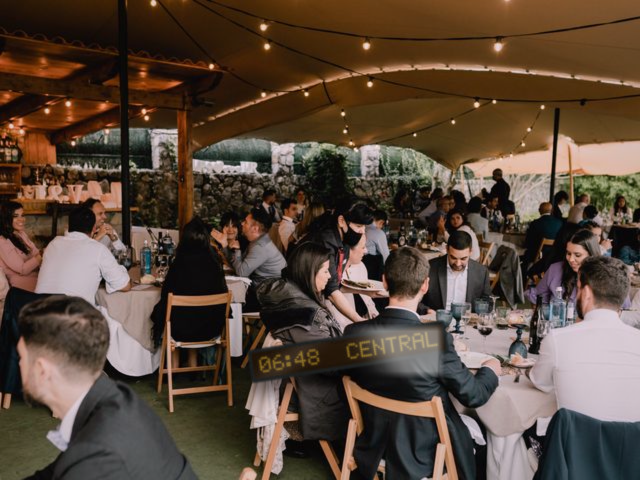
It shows {"hour": 6, "minute": 48}
